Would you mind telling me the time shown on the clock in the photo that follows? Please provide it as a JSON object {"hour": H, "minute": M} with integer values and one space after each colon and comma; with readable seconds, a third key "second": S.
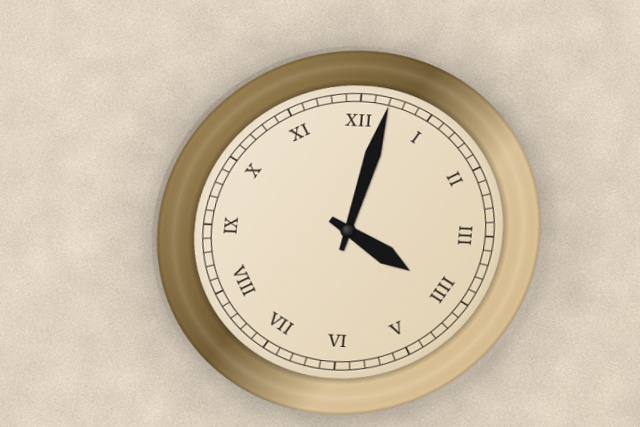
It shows {"hour": 4, "minute": 2}
